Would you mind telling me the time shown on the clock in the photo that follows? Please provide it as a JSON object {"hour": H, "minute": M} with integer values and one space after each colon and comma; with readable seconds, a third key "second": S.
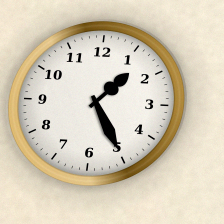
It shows {"hour": 1, "minute": 25}
